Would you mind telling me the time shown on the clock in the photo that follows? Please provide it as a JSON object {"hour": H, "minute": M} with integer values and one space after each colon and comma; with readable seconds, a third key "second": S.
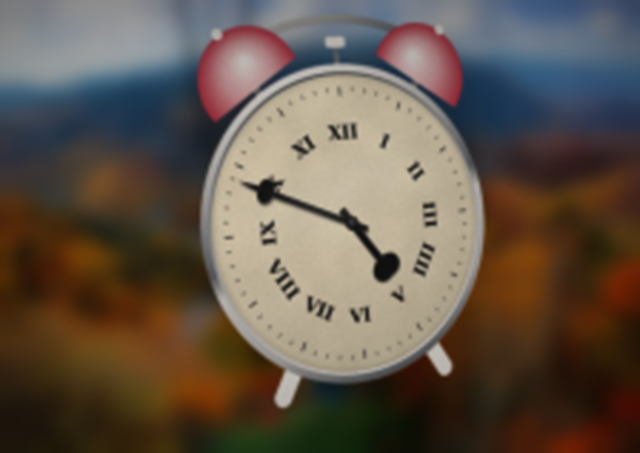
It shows {"hour": 4, "minute": 49}
